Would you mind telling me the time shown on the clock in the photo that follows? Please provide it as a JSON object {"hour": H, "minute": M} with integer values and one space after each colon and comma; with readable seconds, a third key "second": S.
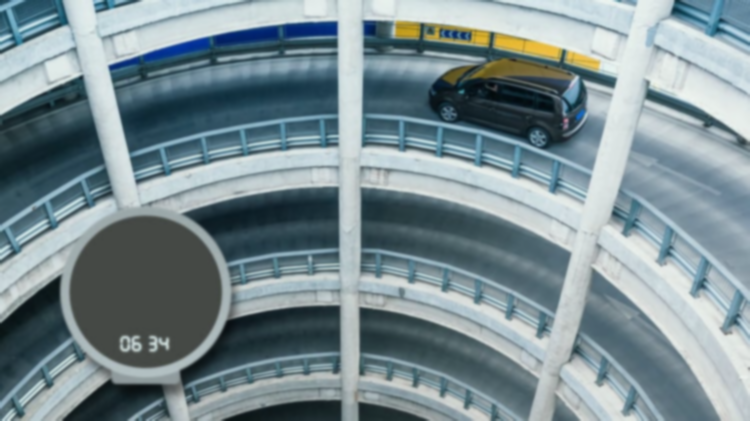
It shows {"hour": 6, "minute": 34}
